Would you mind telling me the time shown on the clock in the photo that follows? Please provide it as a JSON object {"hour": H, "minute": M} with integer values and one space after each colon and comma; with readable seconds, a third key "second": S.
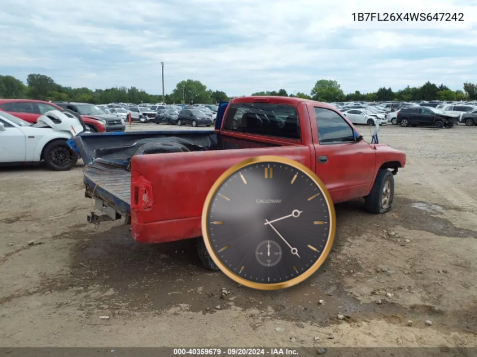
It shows {"hour": 2, "minute": 23}
